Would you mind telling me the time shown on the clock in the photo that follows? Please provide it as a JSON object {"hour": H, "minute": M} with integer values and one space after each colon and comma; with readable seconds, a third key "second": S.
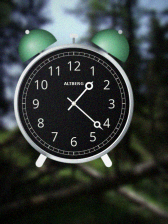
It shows {"hour": 1, "minute": 22}
